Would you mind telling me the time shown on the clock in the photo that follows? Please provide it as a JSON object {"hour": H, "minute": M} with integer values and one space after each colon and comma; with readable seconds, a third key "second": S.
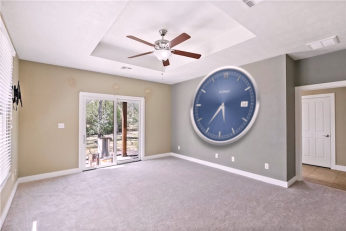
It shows {"hour": 5, "minute": 36}
